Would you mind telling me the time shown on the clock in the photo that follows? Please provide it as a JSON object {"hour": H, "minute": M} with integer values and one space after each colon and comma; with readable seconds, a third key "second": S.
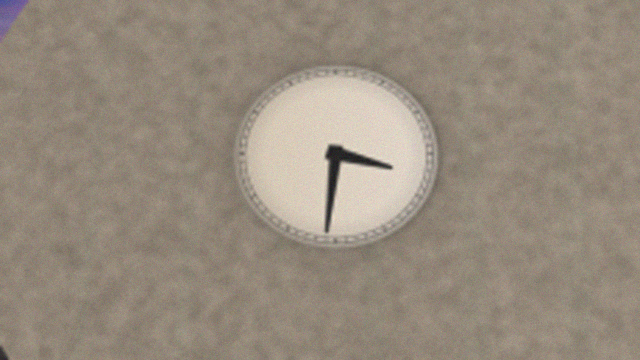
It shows {"hour": 3, "minute": 31}
